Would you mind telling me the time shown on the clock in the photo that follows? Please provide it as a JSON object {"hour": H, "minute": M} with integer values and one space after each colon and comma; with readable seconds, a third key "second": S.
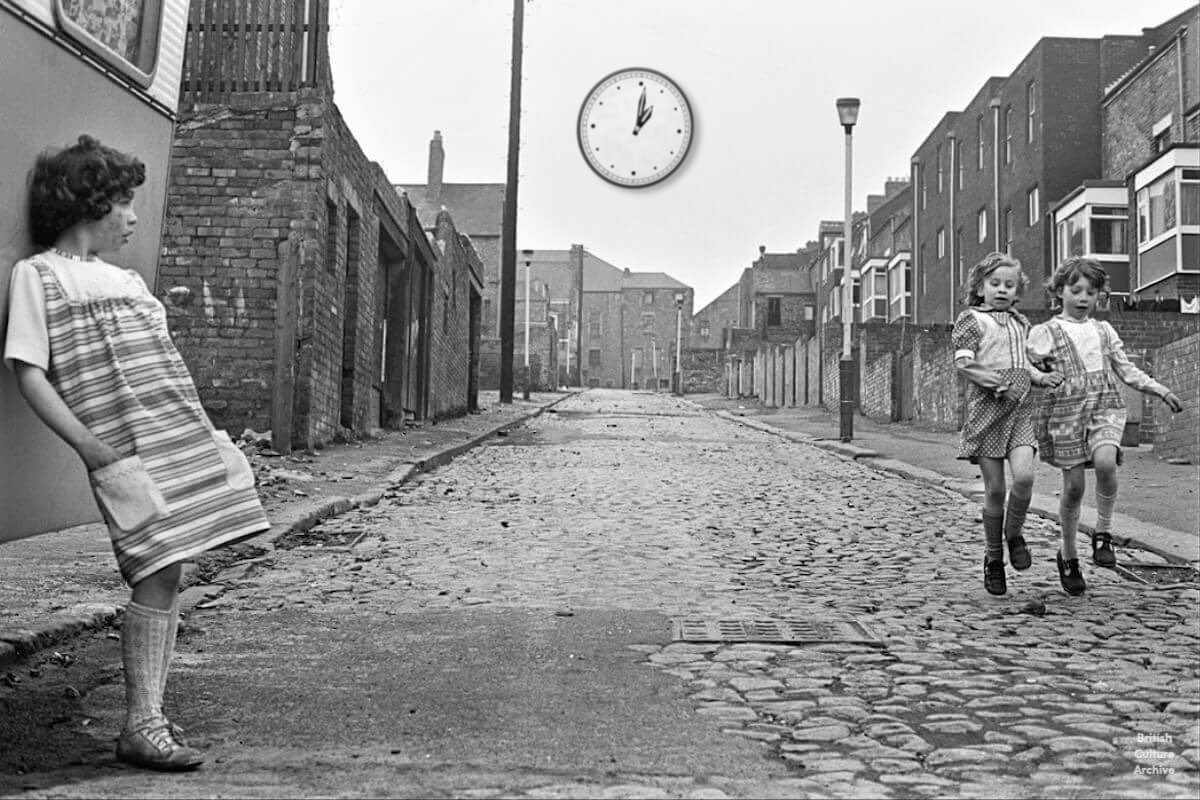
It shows {"hour": 1, "minute": 1}
